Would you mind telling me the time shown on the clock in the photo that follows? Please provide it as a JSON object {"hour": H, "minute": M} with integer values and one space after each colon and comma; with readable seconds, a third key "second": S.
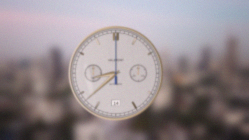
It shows {"hour": 8, "minute": 38}
